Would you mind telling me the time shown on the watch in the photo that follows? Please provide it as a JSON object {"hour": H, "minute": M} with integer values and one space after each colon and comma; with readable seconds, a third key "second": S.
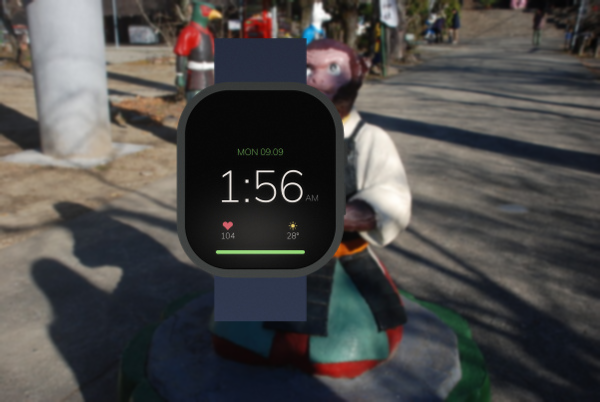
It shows {"hour": 1, "minute": 56}
